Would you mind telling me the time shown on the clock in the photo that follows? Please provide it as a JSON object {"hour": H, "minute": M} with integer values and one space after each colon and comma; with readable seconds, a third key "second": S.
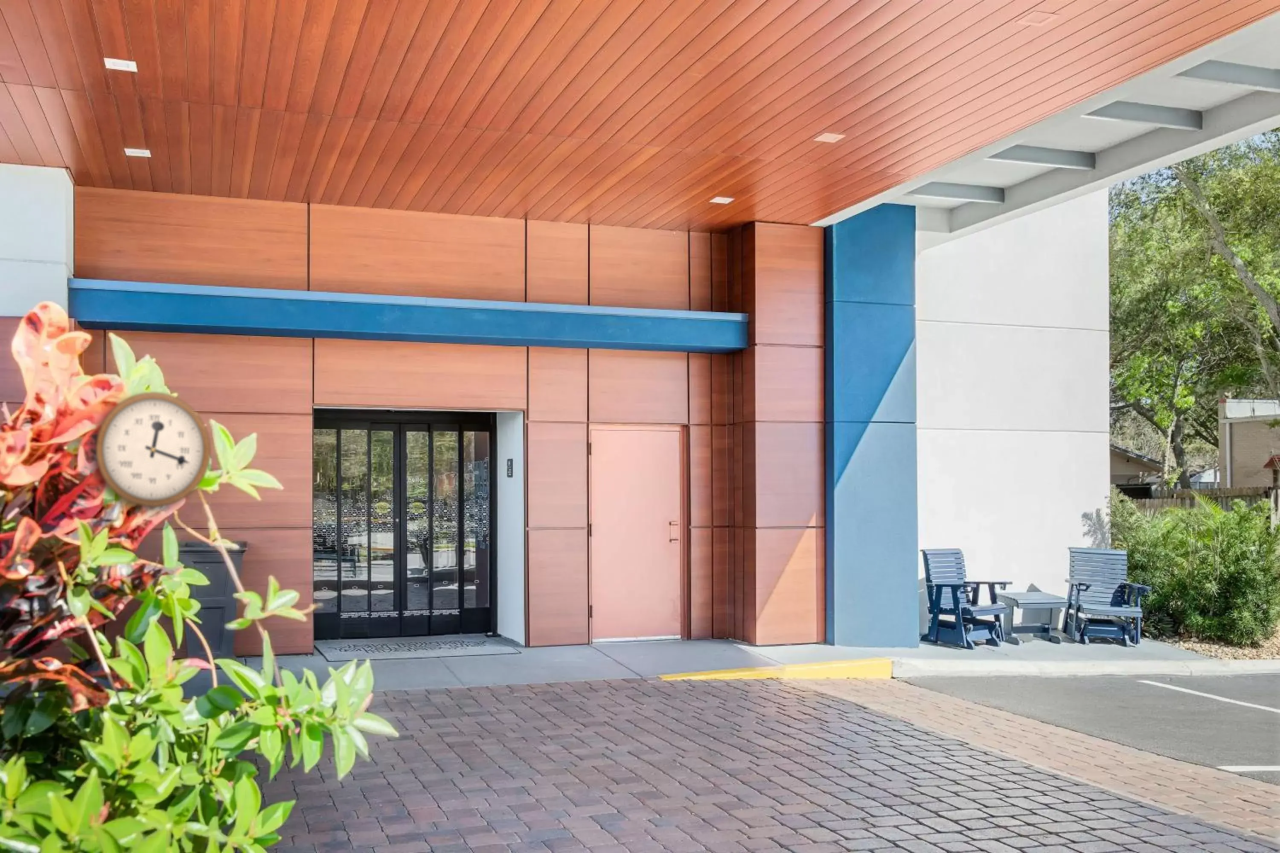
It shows {"hour": 12, "minute": 18}
